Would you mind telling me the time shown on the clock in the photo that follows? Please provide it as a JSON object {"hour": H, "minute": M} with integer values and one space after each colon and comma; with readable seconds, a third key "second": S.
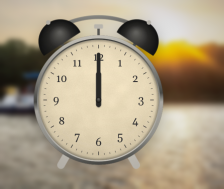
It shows {"hour": 12, "minute": 0}
